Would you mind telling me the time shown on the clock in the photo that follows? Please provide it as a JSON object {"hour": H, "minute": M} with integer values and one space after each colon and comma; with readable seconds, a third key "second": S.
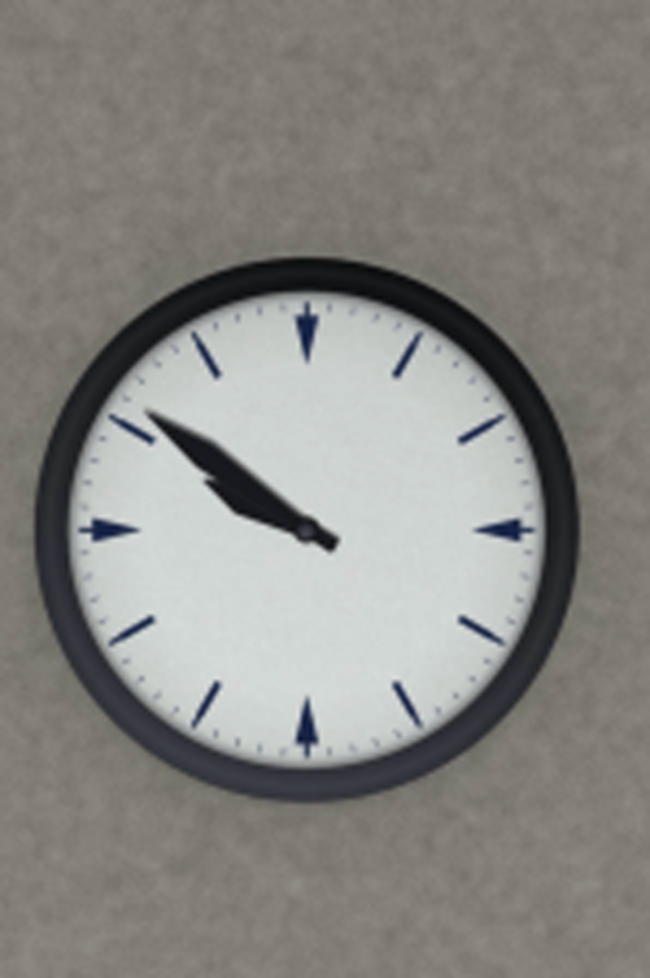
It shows {"hour": 9, "minute": 51}
